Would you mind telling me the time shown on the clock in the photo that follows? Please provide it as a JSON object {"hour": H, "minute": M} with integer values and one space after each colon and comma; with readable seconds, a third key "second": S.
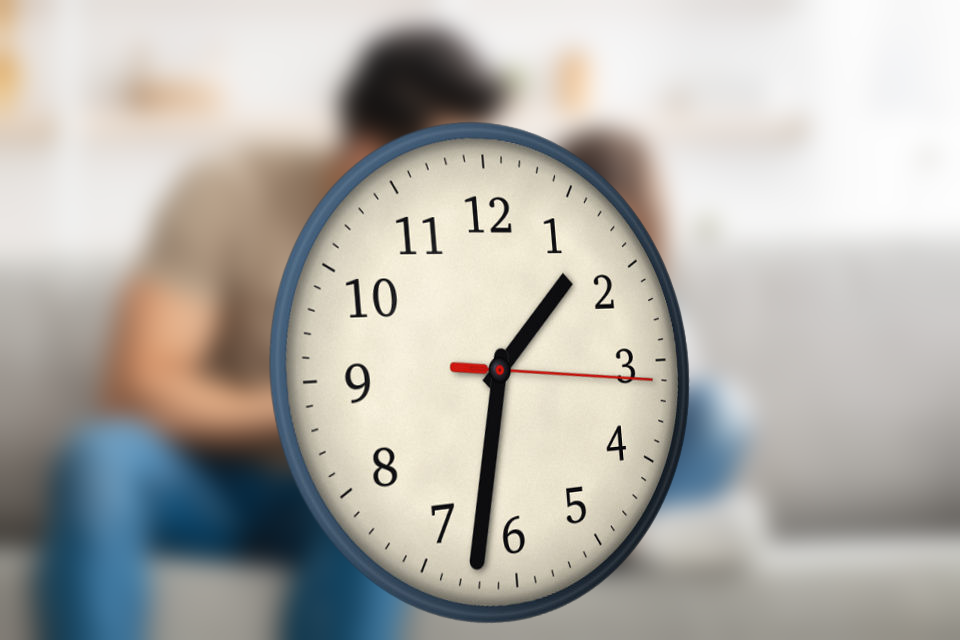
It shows {"hour": 1, "minute": 32, "second": 16}
